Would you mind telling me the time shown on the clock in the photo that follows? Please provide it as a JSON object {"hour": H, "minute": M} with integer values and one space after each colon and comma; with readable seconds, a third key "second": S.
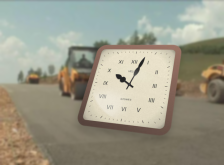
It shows {"hour": 10, "minute": 3}
